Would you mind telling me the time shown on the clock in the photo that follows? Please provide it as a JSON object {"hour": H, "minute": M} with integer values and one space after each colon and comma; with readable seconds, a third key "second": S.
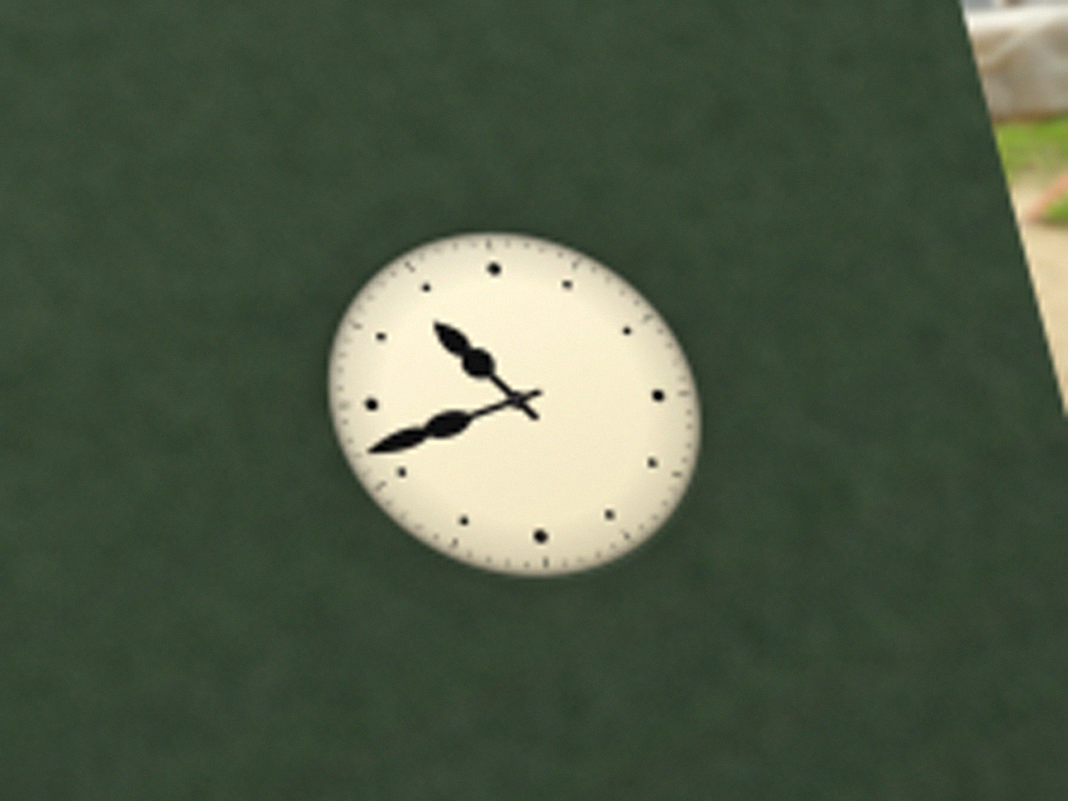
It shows {"hour": 10, "minute": 42}
